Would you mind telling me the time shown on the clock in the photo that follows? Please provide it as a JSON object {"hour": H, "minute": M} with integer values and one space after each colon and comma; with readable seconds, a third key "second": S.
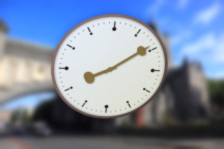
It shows {"hour": 8, "minute": 9}
